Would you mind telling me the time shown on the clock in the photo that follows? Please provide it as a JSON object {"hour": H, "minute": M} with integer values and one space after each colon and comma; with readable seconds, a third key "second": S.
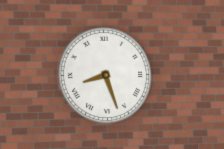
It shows {"hour": 8, "minute": 27}
